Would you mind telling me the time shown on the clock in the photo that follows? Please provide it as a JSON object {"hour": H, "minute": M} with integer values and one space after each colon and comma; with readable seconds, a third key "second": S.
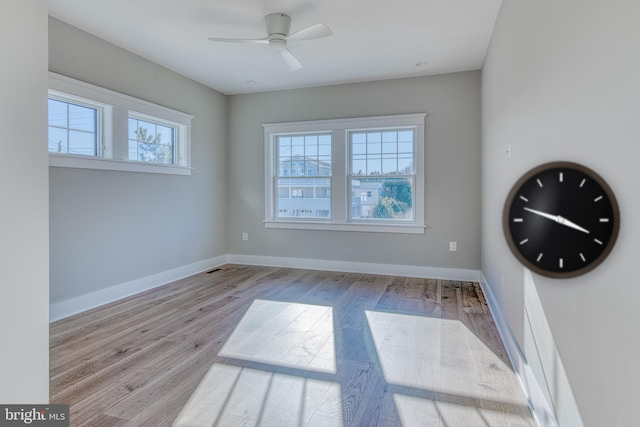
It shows {"hour": 3, "minute": 48}
